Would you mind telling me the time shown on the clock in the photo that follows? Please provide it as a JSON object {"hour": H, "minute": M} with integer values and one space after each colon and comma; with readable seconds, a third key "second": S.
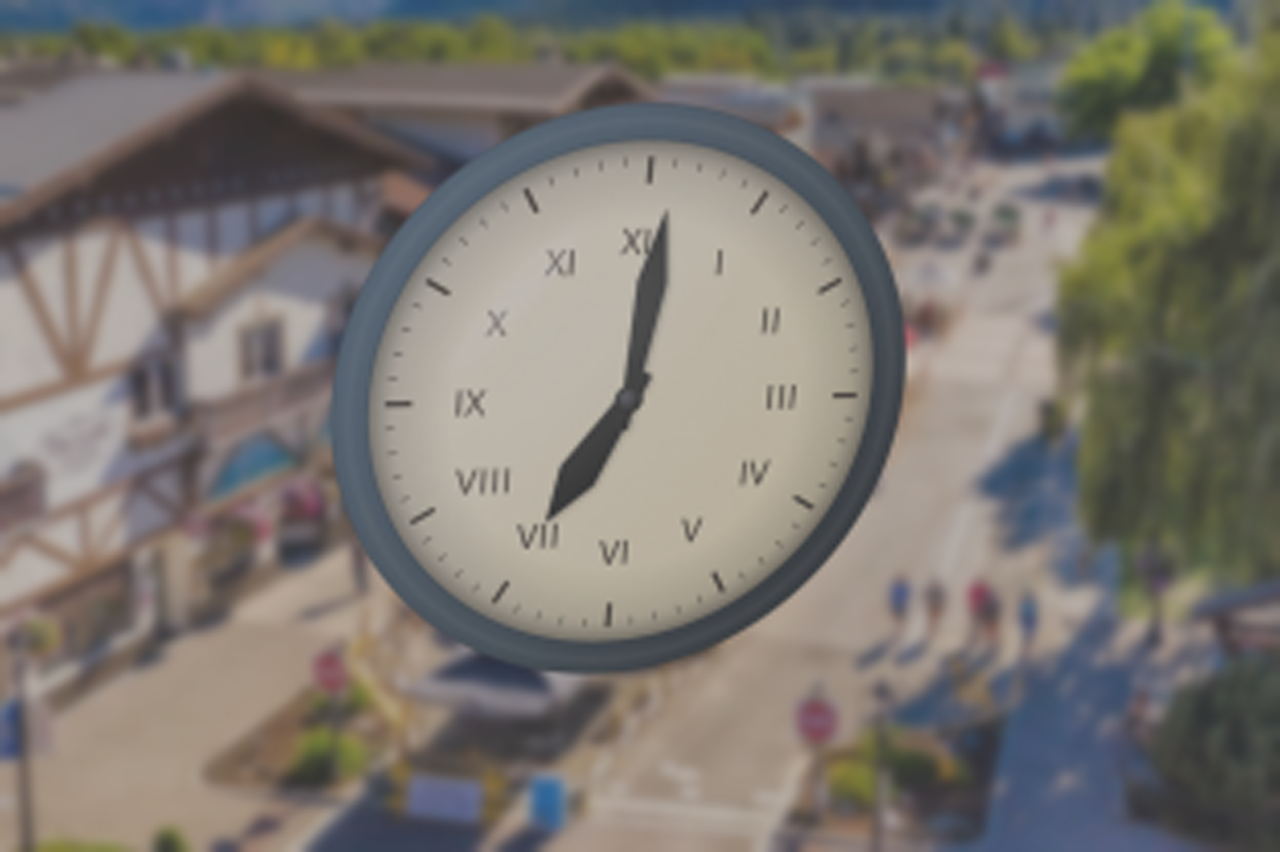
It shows {"hour": 7, "minute": 1}
